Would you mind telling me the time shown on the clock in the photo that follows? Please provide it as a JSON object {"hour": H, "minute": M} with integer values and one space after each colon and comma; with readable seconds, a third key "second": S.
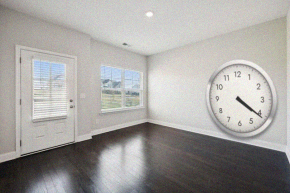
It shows {"hour": 4, "minute": 21}
